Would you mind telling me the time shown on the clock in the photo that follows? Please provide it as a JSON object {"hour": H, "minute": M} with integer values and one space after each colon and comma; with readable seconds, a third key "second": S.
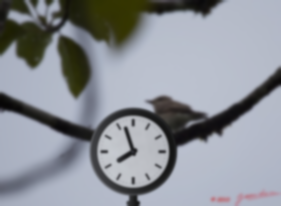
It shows {"hour": 7, "minute": 57}
